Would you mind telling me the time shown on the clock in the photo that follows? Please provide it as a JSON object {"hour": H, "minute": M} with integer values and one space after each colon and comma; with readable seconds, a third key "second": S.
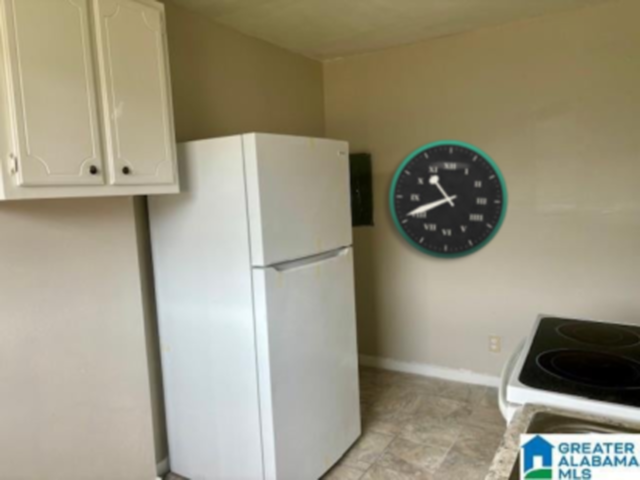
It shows {"hour": 10, "minute": 41}
